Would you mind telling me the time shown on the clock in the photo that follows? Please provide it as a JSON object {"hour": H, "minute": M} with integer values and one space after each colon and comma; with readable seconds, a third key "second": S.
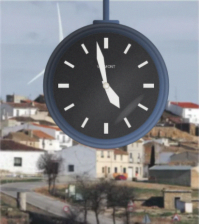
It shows {"hour": 4, "minute": 58}
